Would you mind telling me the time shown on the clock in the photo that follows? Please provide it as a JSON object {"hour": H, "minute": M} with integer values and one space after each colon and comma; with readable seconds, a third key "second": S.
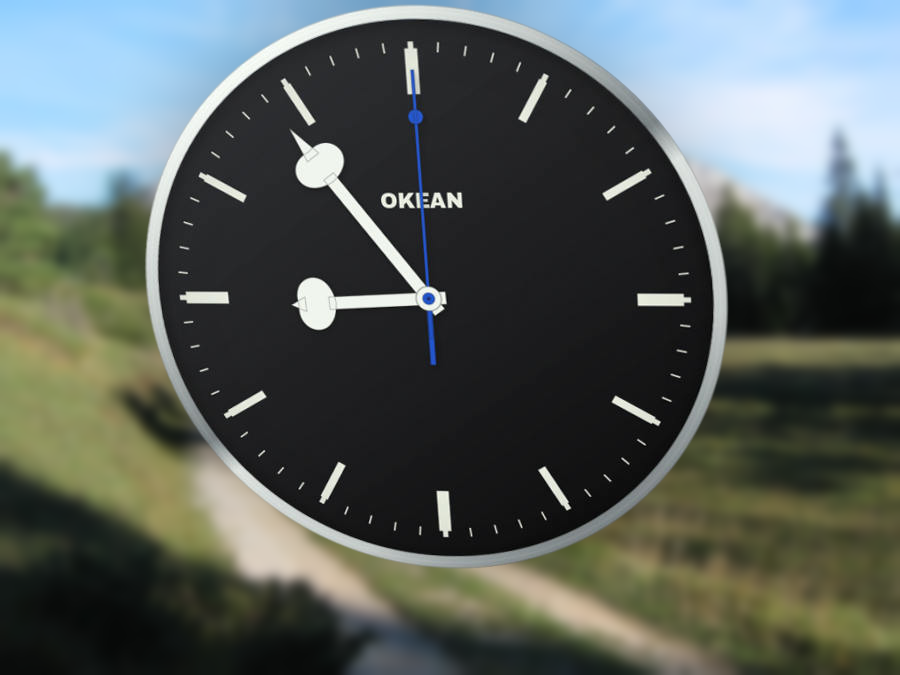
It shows {"hour": 8, "minute": 54, "second": 0}
